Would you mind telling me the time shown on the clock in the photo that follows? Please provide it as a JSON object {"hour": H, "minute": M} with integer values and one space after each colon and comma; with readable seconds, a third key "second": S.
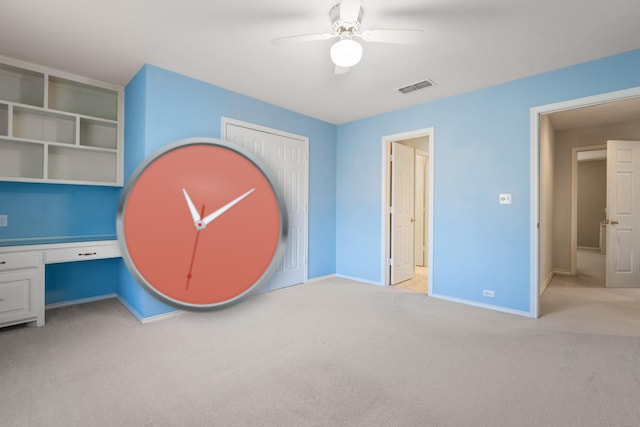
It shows {"hour": 11, "minute": 9, "second": 32}
